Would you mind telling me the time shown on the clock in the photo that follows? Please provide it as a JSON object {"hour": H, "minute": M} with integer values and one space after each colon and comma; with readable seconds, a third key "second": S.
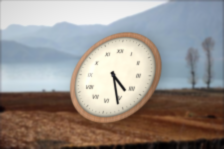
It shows {"hour": 4, "minute": 26}
